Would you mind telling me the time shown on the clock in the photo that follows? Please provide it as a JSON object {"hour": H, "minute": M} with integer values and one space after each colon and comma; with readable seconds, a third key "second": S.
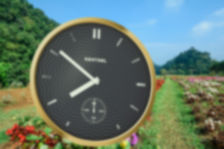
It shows {"hour": 7, "minute": 51}
